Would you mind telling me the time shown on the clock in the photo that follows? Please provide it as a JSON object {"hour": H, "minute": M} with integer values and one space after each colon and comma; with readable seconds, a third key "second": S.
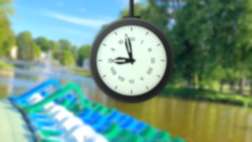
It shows {"hour": 8, "minute": 58}
